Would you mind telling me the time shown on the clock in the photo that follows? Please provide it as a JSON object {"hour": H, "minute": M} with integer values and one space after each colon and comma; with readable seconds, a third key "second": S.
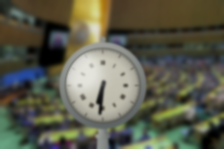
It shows {"hour": 6, "minute": 31}
